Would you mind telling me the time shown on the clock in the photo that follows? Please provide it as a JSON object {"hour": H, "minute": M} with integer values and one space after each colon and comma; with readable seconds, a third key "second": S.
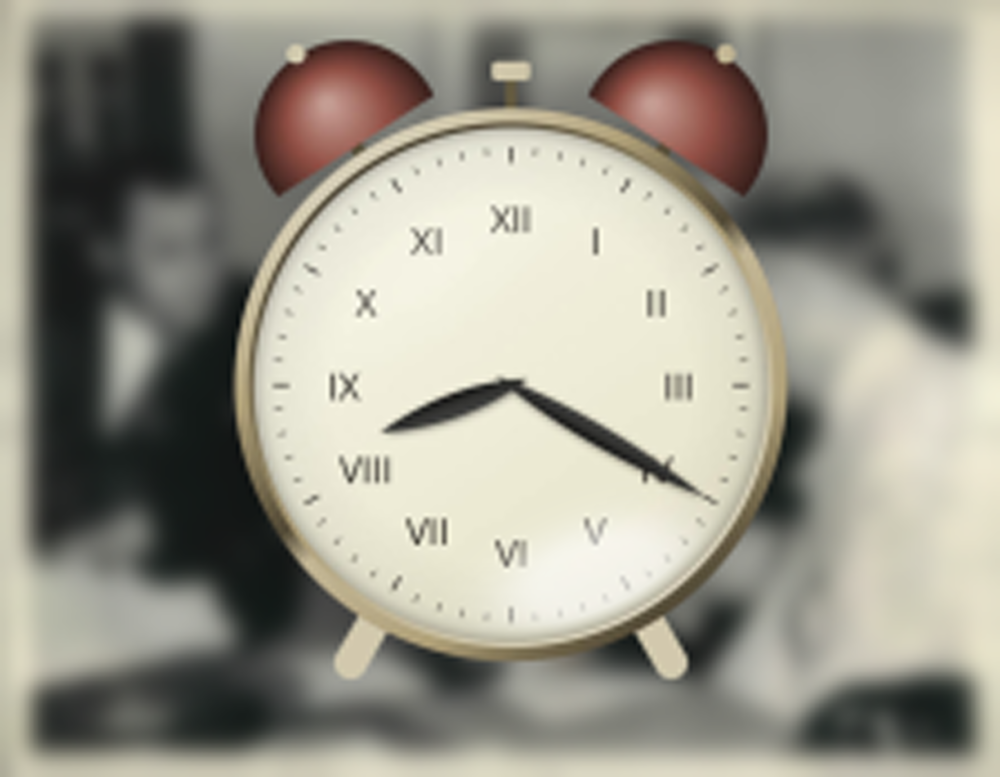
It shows {"hour": 8, "minute": 20}
